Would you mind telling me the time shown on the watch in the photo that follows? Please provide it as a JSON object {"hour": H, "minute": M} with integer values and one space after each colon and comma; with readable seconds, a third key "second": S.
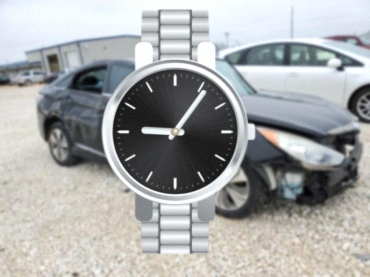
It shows {"hour": 9, "minute": 6}
